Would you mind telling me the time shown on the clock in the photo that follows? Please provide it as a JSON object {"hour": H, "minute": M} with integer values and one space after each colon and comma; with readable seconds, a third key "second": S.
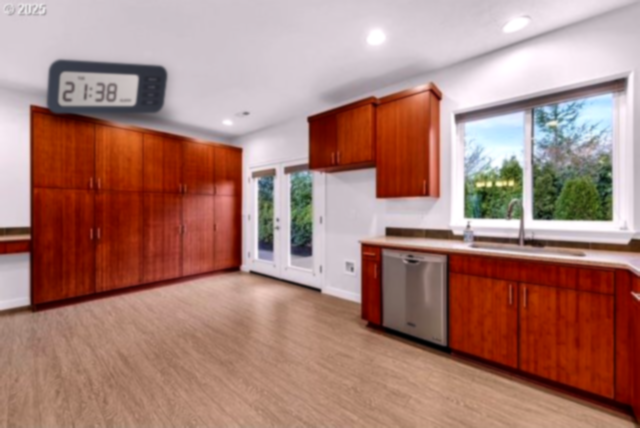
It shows {"hour": 21, "minute": 38}
